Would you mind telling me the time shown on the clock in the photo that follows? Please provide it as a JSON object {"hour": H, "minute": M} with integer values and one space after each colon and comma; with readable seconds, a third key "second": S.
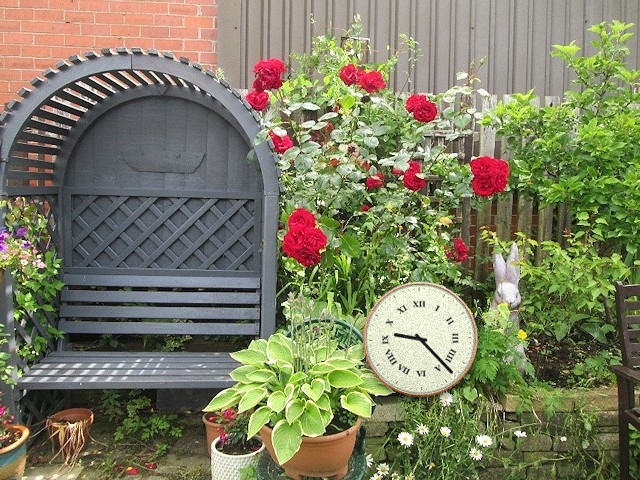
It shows {"hour": 9, "minute": 23}
